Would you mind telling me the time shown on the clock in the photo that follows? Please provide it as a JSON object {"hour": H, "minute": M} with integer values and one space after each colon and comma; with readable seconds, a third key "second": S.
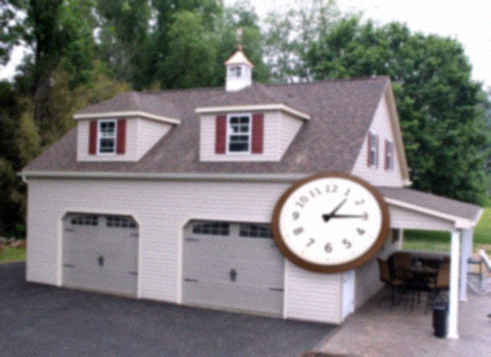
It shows {"hour": 1, "minute": 15}
